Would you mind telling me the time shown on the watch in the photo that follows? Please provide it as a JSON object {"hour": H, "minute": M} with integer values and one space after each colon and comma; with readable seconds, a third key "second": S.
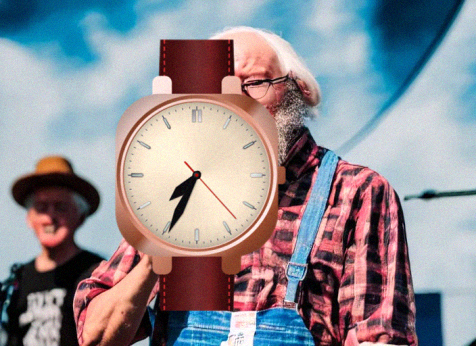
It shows {"hour": 7, "minute": 34, "second": 23}
